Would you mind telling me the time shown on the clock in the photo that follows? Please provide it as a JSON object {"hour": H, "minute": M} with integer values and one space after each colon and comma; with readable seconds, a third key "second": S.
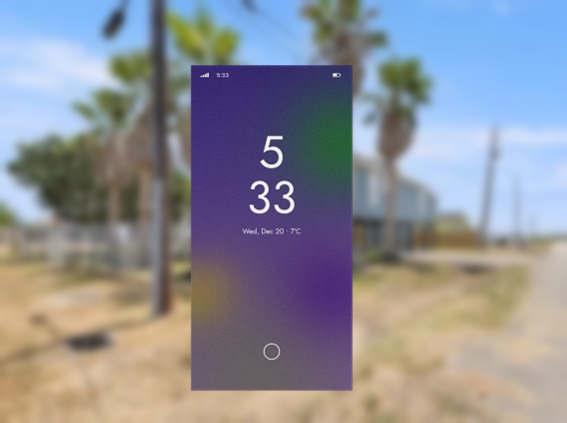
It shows {"hour": 5, "minute": 33}
